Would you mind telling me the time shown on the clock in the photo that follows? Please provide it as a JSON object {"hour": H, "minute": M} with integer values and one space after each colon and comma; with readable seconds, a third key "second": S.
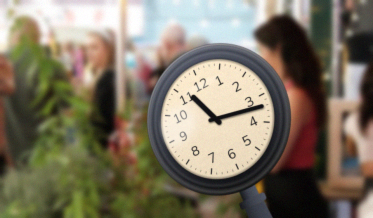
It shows {"hour": 11, "minute": 17}
